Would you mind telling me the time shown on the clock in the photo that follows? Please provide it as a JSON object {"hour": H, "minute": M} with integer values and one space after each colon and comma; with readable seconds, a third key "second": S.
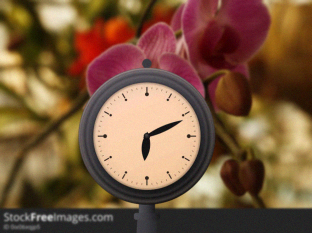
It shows {"hour": 6, "minute": 11}
